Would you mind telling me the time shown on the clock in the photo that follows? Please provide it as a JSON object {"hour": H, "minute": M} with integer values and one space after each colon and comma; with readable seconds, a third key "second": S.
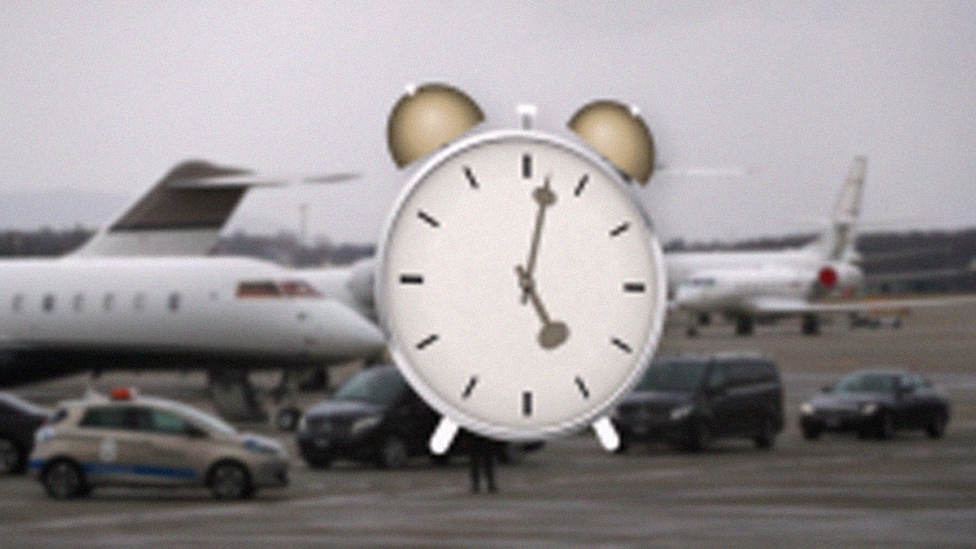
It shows {"hour": 5, "minute": 2}
